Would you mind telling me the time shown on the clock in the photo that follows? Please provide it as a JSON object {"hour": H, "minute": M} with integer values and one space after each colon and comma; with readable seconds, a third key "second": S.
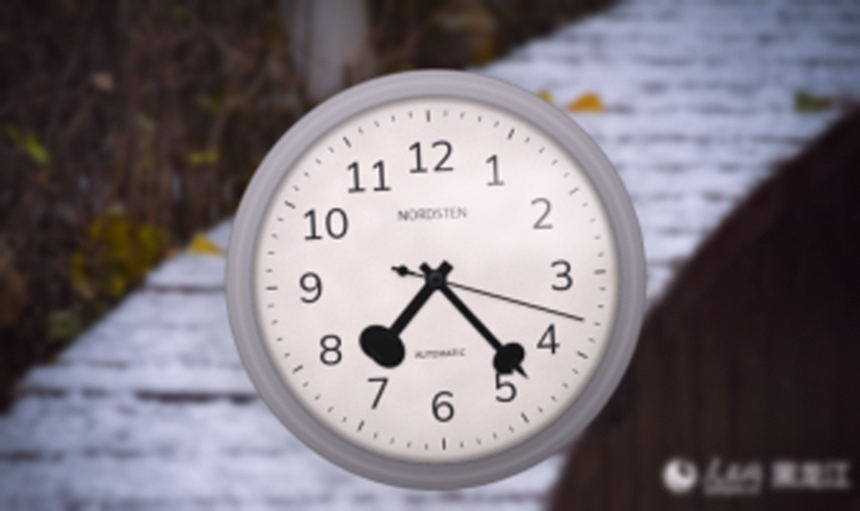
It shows {"hour": 7, "minute": 23, "second": 18}
